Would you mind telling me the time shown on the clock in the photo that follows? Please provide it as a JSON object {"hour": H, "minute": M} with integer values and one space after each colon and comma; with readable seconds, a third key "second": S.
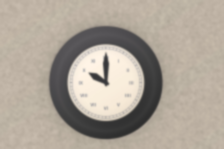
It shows {"hour": 10, "minute": 0}
